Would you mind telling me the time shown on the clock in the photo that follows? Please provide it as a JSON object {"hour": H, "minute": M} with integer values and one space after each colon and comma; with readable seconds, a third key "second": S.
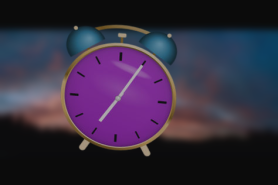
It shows {"hour": 7, "minute": 5}
